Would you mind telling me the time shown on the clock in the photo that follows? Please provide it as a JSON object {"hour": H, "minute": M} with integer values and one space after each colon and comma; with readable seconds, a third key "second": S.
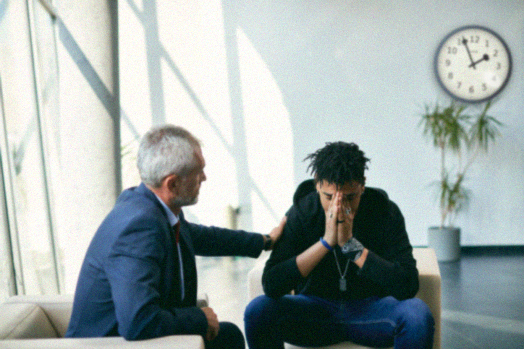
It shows {"hour": 1, "minute": 56}
